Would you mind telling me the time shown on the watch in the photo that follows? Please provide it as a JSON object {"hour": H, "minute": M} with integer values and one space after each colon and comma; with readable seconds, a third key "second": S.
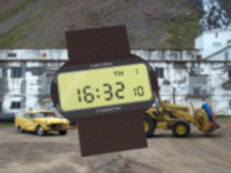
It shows {"hour": 16, "minute": 32, "second": 10}
